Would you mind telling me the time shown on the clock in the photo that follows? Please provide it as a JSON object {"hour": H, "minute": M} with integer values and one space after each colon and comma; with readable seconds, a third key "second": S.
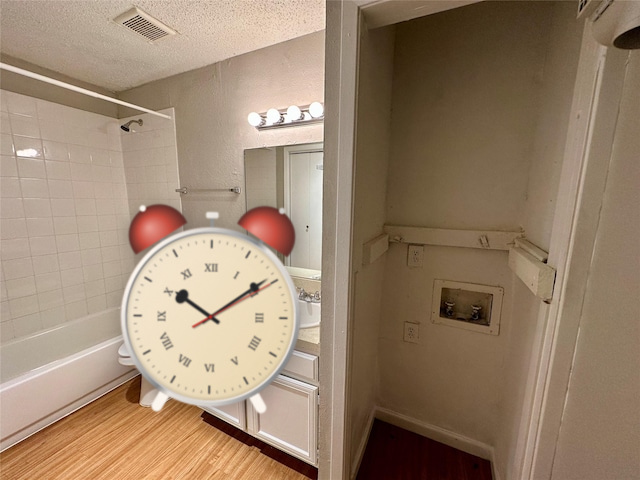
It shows {"hour": 10, "minute": 9, "second": 10}
